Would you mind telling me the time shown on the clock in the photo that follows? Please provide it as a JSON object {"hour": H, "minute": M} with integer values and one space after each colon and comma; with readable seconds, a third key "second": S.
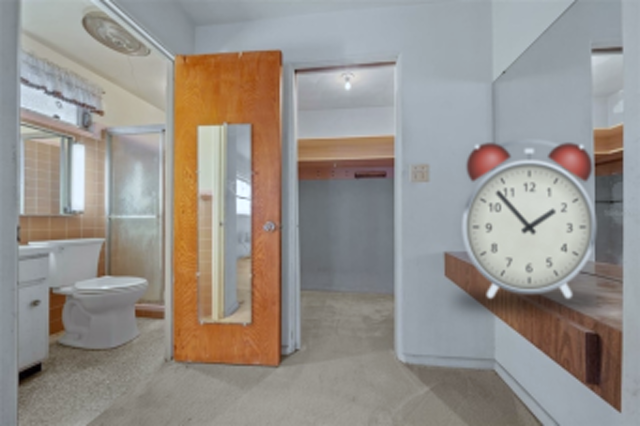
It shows {"hour": 1, "minute": 53}
